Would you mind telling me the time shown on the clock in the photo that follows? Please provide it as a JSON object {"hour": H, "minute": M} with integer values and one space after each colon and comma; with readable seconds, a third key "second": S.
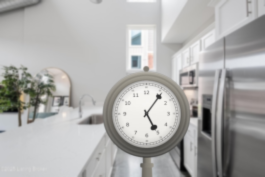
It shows {"hour": 5, "minute": 6}
